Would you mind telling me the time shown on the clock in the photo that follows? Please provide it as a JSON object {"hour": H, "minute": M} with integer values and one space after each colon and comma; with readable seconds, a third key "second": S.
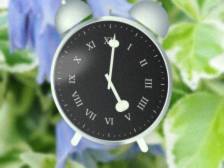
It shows {"hour": 5, "minute": 1}
